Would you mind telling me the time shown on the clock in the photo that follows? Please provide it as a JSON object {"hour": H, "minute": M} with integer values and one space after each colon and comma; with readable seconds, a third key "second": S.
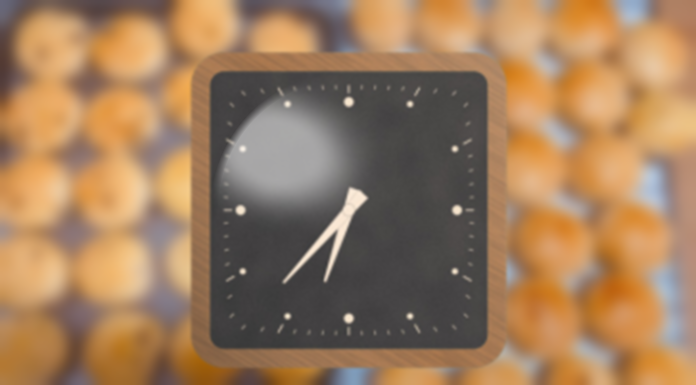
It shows {"hour": 6, "minute": 37}
